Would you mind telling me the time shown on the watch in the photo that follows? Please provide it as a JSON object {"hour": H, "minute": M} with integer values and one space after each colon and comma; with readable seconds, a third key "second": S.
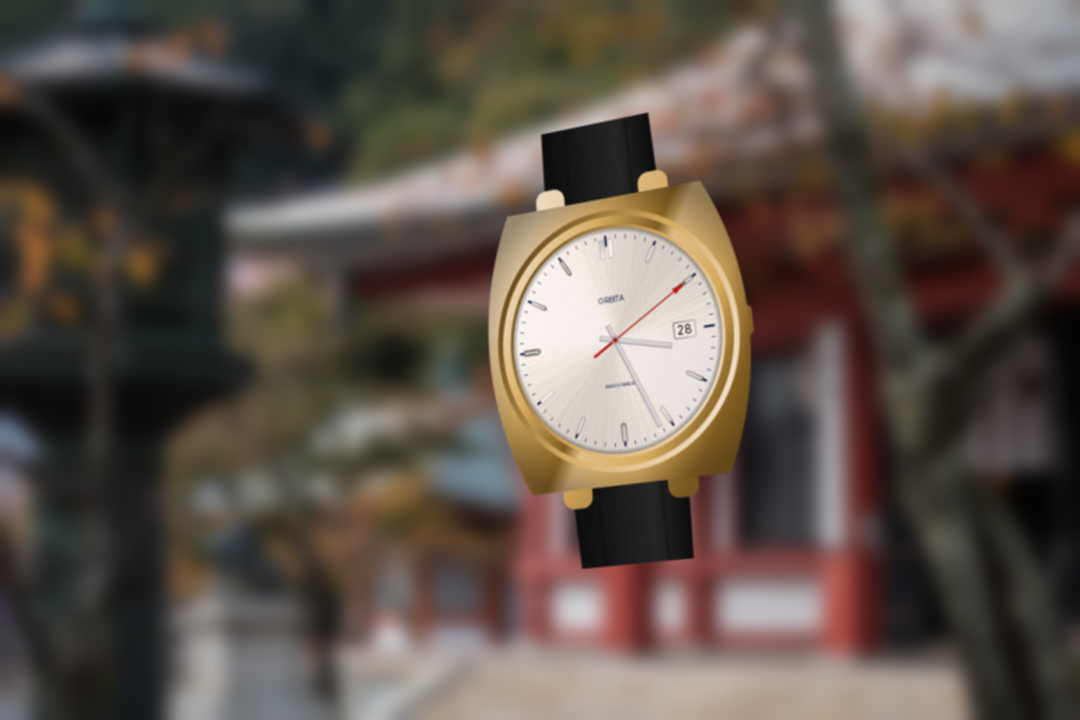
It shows {"hour": 3, "minute": 26, "second": 10}
